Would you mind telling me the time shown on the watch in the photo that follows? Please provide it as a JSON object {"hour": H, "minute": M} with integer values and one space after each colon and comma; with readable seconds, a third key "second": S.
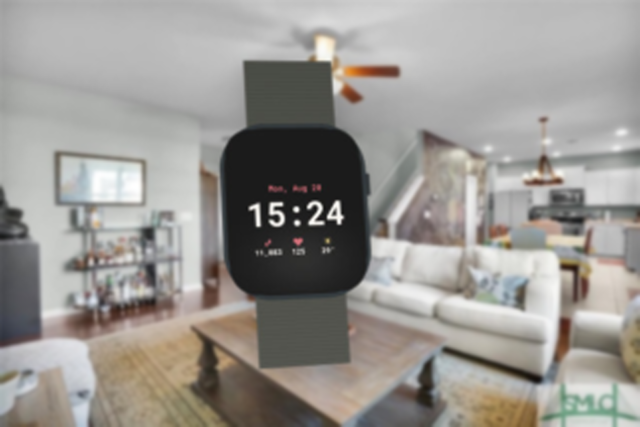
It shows {"hour": 15, "minute": 24}
